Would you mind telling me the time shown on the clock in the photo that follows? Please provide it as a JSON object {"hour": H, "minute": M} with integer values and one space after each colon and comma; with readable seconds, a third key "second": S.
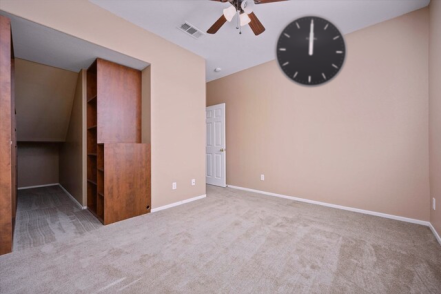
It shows {"hour": 12, "minute": 0}
